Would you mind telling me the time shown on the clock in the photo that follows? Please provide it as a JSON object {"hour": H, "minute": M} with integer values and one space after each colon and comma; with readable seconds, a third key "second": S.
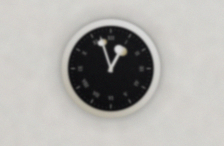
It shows {"hour": 12, "minute": 57}
